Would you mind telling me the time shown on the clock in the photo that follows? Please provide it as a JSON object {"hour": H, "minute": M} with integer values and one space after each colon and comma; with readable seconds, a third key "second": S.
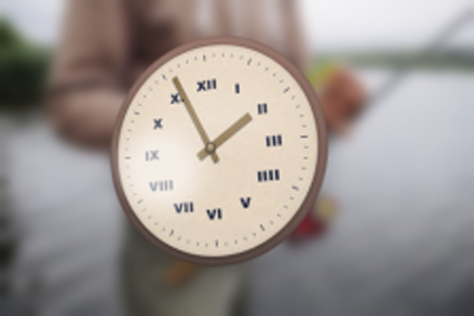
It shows {"hour": 1, "minute": 56}
